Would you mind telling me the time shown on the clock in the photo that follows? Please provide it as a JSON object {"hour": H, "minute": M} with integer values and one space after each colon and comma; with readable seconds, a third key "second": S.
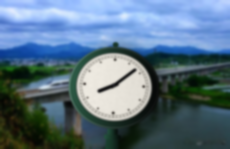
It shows {"hour": 8, "minute": 8}
